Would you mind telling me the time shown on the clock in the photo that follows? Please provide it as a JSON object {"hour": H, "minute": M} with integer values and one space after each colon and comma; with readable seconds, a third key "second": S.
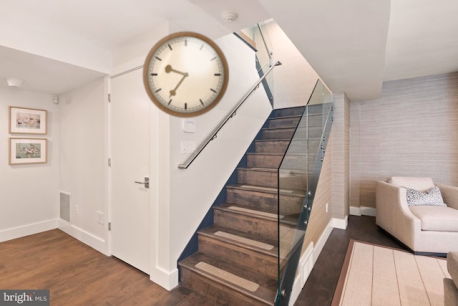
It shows {"hour": 9, "minute": 36}
